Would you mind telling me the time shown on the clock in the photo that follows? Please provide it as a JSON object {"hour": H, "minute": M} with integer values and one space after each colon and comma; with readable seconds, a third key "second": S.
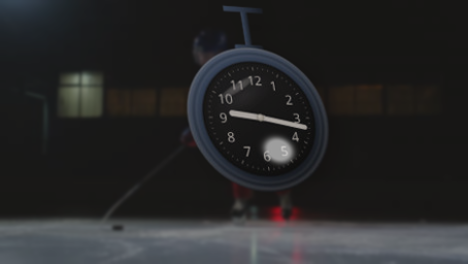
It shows {"hour": 9, "minute": 17}
